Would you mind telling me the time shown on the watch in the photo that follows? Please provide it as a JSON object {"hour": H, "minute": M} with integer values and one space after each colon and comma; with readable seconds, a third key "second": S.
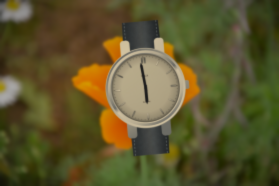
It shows {"hour": 5, "minute": 59}
